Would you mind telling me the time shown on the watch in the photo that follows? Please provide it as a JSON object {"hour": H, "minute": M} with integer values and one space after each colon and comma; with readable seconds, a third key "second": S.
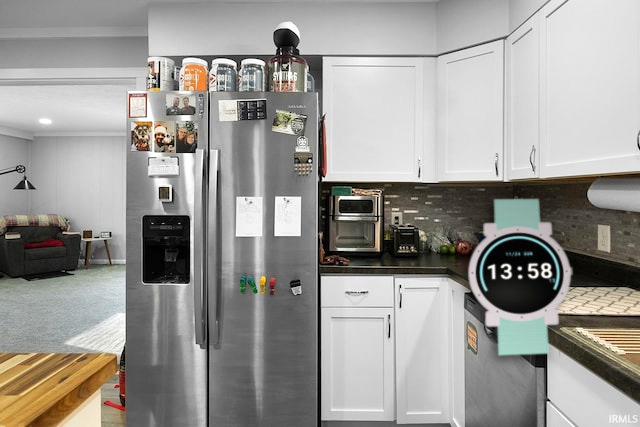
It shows {"hour": 13, "minute": 58}
